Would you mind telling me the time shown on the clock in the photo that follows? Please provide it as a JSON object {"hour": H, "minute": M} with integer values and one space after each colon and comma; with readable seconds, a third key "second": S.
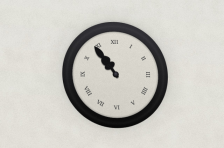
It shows {"hour": 10, "minute": 54}
